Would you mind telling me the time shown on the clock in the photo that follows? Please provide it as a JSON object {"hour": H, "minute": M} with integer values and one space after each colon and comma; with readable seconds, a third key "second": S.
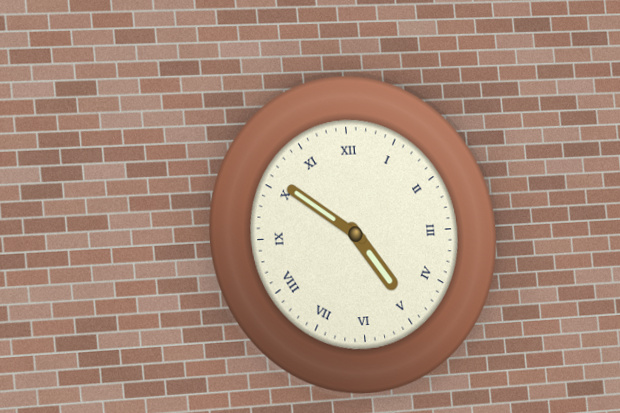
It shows {"hour": 4, "minute": 51}
